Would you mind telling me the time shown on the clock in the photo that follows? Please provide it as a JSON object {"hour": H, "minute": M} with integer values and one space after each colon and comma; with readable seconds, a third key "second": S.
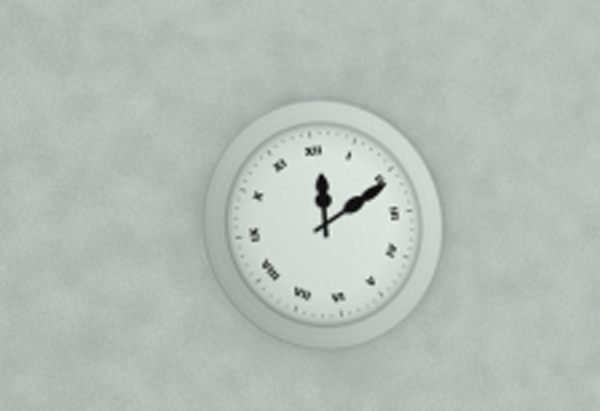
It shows {"hour": 12, "minute": 11}
